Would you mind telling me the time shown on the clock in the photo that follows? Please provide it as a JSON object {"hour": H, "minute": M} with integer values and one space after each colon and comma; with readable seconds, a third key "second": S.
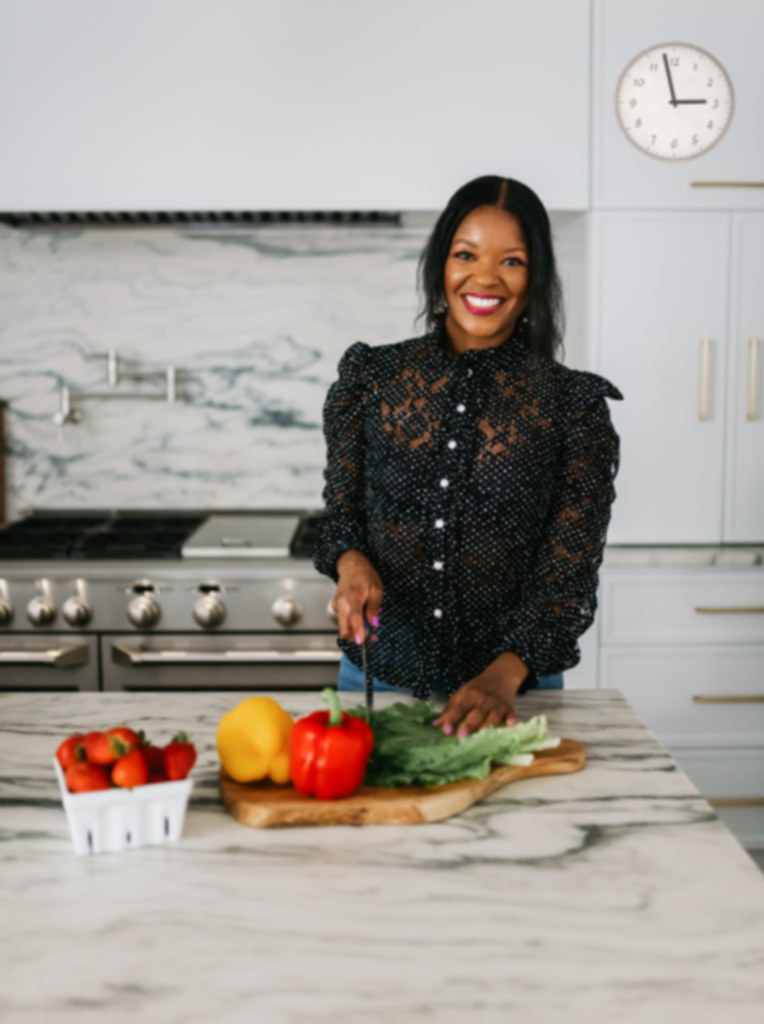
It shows {"hour": 2, "minute": 58}
